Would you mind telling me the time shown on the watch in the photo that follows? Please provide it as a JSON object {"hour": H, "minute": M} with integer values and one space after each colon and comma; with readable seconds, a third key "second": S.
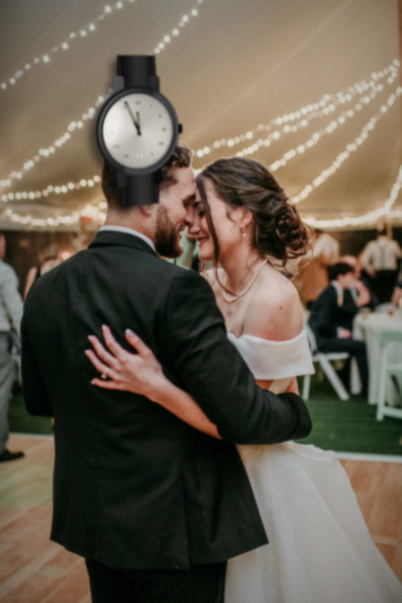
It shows {"hour": 11, "minute": 56}
